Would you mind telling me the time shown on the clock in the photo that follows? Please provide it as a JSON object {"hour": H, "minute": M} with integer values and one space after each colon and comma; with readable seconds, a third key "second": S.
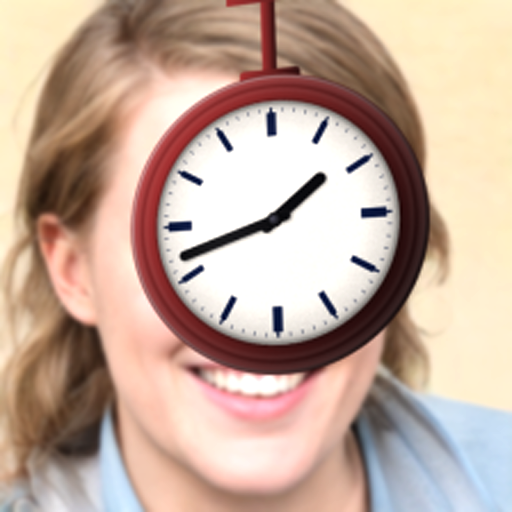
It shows {"hour": 1, "minute": 42}
